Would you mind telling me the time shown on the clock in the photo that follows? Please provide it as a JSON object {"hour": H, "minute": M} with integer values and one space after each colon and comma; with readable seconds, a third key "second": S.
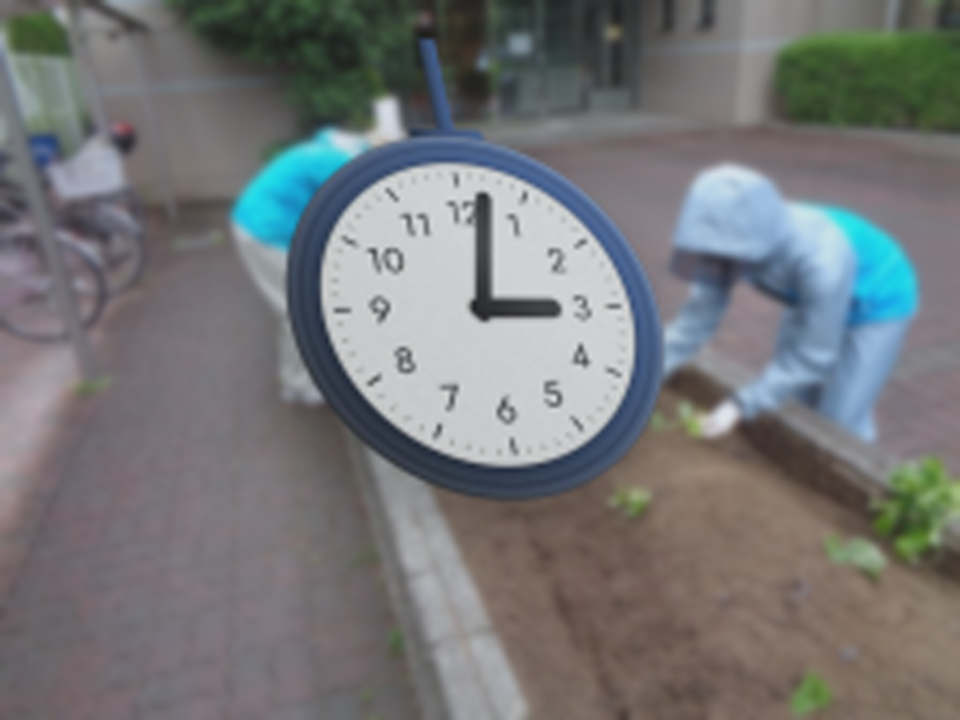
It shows {"hour": 3, "minute": 2}
